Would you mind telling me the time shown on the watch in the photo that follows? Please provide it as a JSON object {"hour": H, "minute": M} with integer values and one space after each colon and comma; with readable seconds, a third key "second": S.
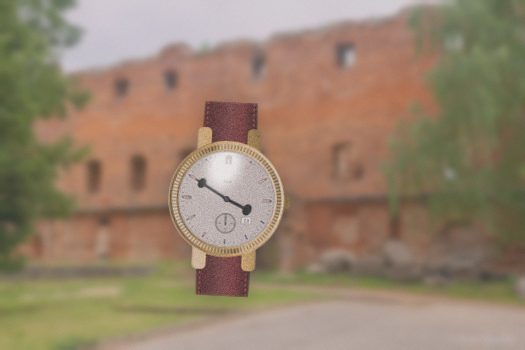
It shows {"hour": 3, "minute": 50}
